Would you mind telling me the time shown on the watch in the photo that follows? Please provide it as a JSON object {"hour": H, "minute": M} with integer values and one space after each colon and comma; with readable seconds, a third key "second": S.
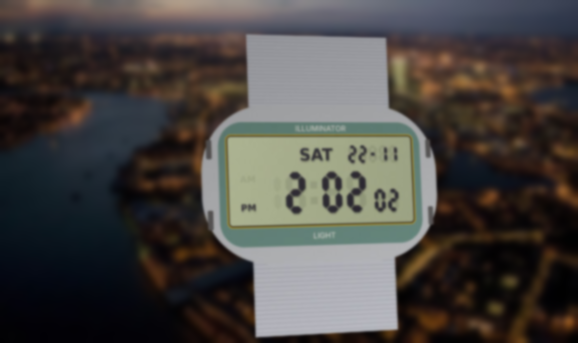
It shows {"hour": 2, "minute": 2, "second": 2}
